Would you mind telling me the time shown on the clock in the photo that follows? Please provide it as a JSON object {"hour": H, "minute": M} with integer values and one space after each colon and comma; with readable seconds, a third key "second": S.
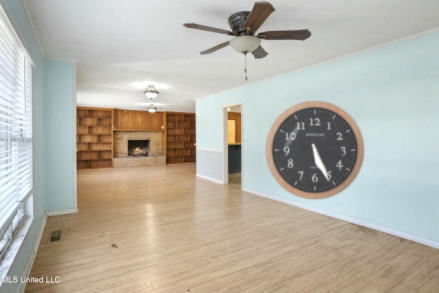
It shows {"hour": 5, "minute": 26}
